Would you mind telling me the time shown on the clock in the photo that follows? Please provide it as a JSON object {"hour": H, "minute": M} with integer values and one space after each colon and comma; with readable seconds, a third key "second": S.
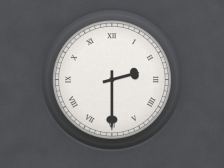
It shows {"hour": 2, "minute": 30}
